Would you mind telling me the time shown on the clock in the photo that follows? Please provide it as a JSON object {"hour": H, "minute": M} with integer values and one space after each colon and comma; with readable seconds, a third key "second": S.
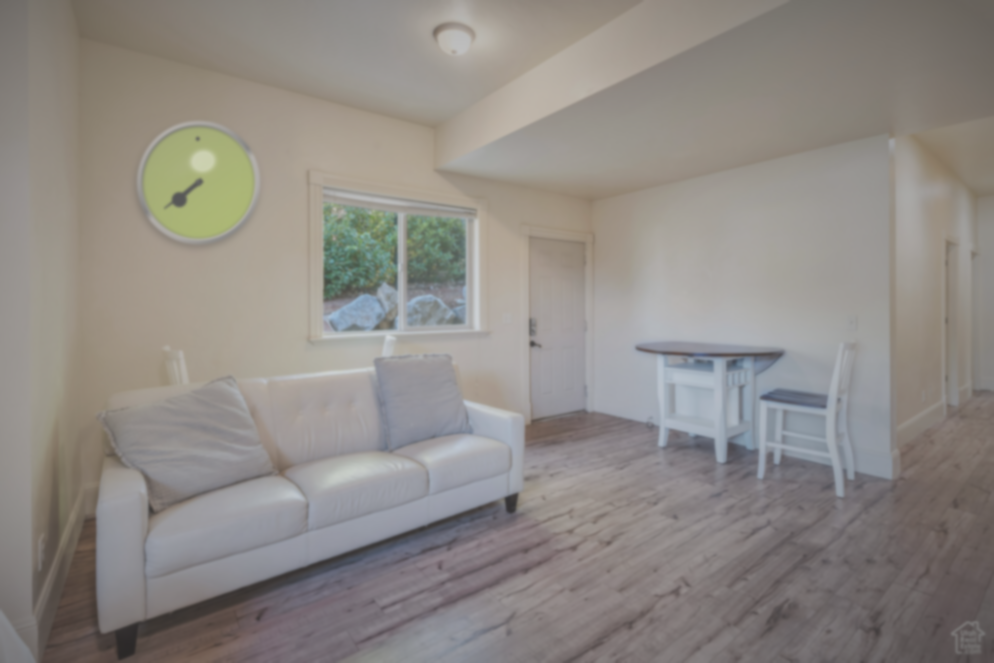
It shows {"hour": 7, "minute": 39}
